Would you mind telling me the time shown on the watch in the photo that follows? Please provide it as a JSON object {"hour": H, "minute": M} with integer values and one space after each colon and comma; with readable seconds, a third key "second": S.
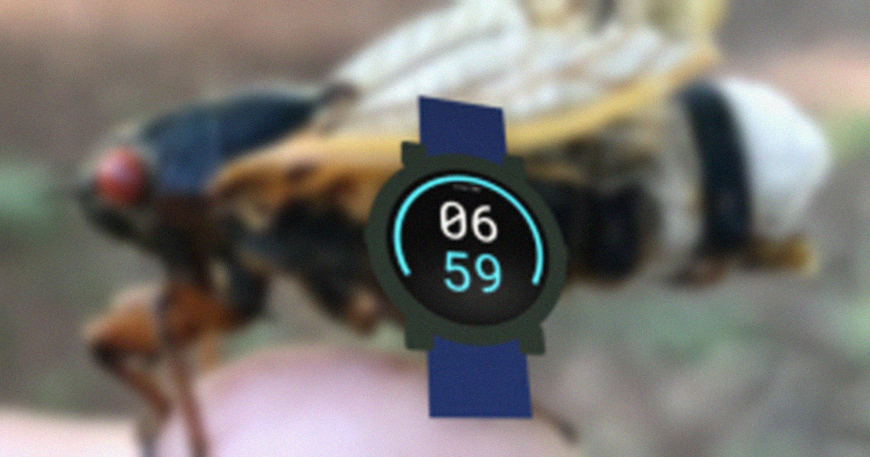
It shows {"hour": 6, "minute": 59}
